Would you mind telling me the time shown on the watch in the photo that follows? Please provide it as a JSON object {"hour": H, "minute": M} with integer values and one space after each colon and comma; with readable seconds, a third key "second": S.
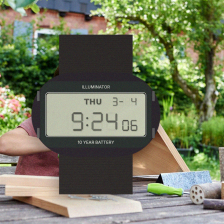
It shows {"hour": 9, "minute": 24, "second": 6}
